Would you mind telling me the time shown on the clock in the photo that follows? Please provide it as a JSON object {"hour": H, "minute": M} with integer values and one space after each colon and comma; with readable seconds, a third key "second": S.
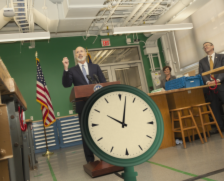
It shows {"hour": 10, "minute": 2}
